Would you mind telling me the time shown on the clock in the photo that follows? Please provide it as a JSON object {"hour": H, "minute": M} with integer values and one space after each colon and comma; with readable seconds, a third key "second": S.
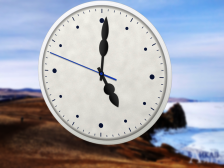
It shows {"hour": 5, "minute": 0, "second": 48}
